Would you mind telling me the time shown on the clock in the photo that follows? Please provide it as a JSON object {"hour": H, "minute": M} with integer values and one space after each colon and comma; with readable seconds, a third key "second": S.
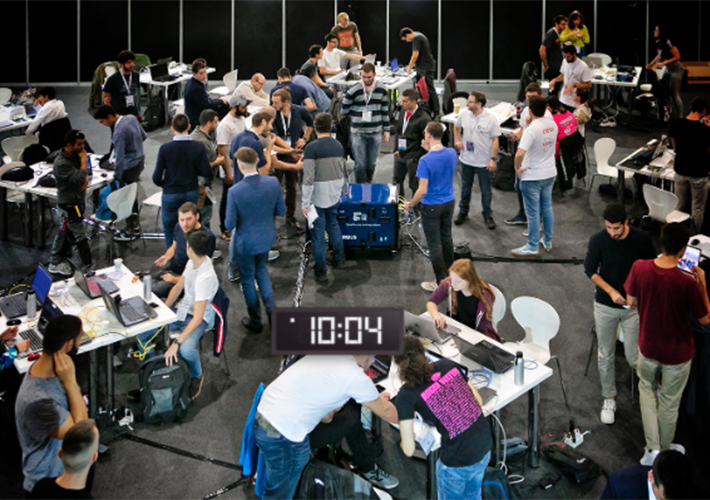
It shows {"hour": 10, "minute": 4}
